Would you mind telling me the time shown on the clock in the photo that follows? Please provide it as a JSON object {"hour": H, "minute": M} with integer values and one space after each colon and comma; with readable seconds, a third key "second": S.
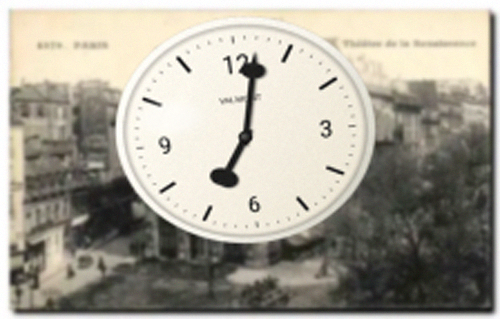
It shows {"hour": 7, "minute": 2}
